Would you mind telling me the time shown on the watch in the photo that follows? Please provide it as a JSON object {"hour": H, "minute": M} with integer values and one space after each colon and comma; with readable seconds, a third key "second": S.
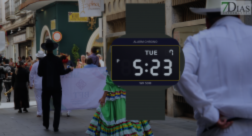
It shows {"hour": 5, "minute": 23}
